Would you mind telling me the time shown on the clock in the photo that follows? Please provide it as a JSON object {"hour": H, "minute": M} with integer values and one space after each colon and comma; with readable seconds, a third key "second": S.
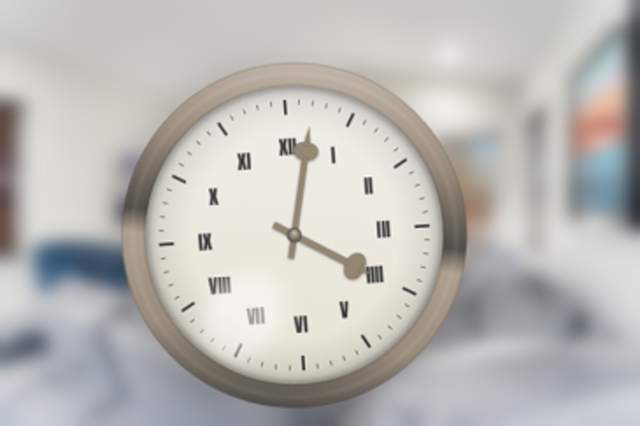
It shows {"hour": 4, "minute": 2}
